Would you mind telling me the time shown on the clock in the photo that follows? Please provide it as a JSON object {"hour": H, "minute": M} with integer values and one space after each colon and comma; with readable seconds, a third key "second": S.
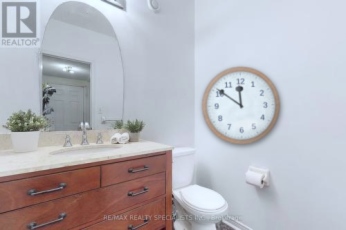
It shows {"hour": 11, "minute": 51}
